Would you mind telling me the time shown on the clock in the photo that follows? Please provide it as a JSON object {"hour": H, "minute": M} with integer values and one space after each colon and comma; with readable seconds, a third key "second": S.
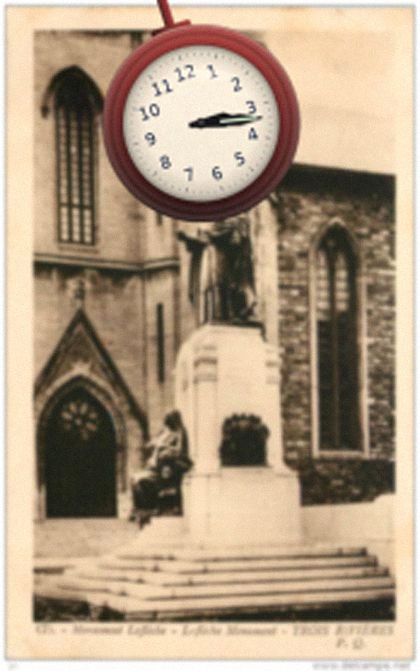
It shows {"hour": 3, "minute": 17}
